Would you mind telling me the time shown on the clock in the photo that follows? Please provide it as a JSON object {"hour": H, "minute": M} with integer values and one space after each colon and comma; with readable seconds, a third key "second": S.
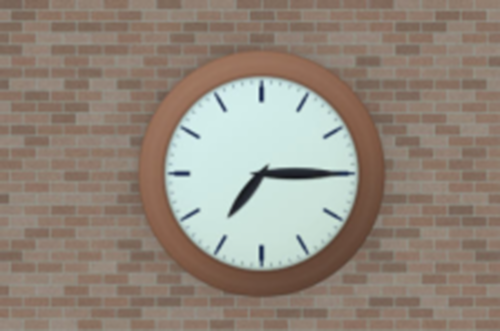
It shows {"hour": 7, "minute": 15}
